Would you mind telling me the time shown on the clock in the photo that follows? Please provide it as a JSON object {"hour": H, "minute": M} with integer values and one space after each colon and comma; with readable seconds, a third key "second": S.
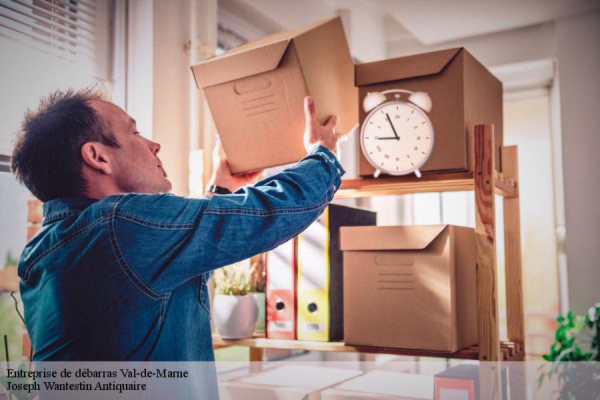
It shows {"hour": 8, "minute": 56}
